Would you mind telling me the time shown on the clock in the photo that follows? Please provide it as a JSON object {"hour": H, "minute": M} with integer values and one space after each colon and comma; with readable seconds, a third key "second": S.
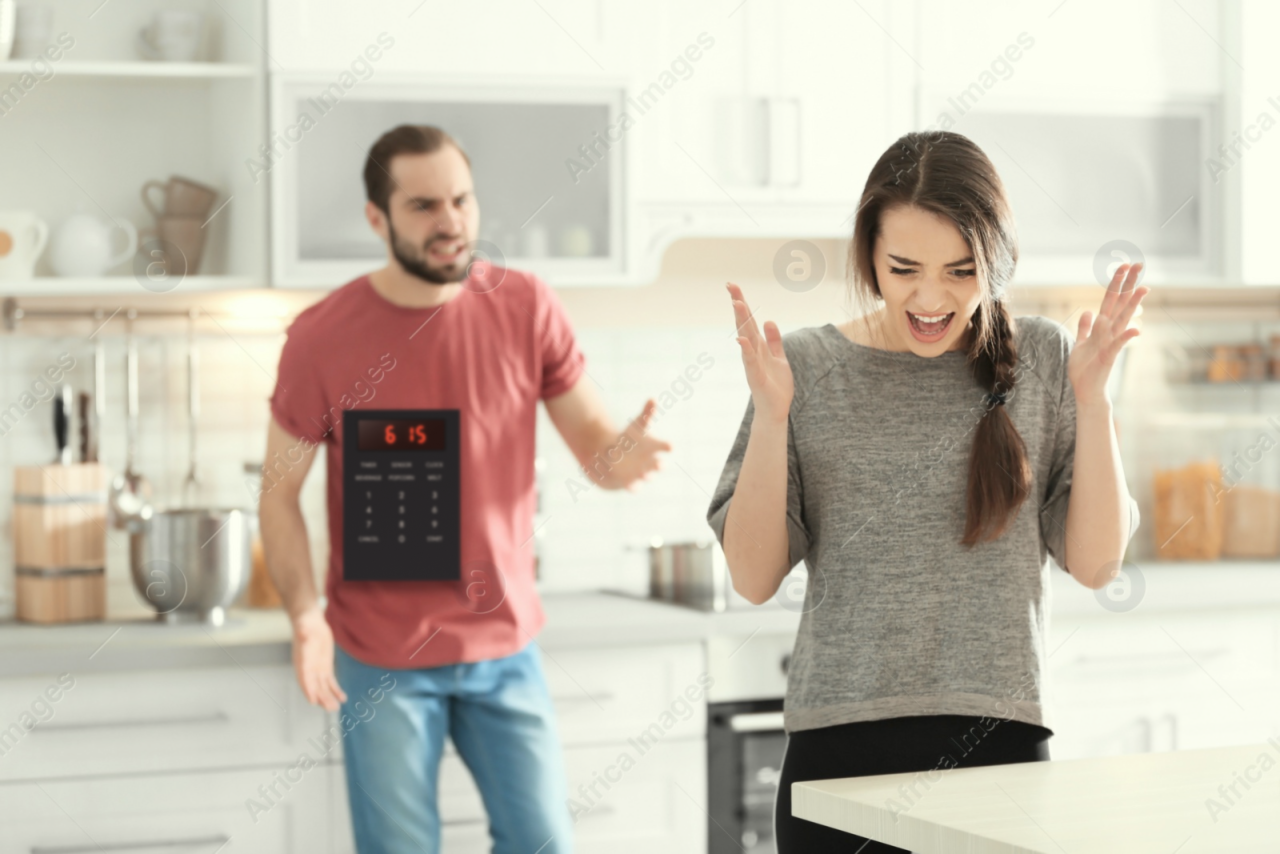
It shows {"hour": 6, "minute": 15}
